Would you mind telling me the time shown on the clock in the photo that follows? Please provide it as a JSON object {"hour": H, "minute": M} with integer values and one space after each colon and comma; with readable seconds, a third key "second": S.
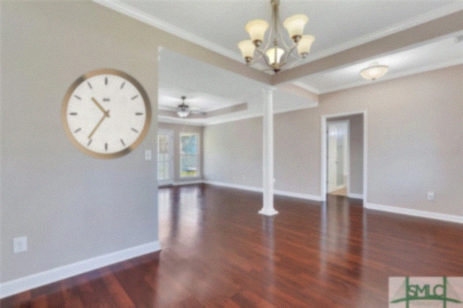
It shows {"hour": 10, "minute": 36}
